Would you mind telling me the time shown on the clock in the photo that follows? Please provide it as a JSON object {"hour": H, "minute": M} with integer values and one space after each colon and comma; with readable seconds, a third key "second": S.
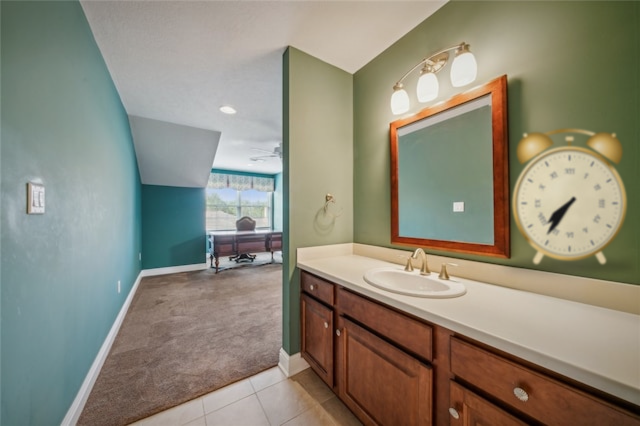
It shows {"hour": 7, "minute": 36}
